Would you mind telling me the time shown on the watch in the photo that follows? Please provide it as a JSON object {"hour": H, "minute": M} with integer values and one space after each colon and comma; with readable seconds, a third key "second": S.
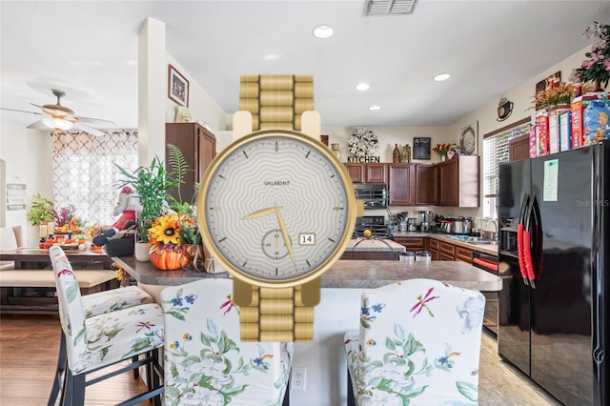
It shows {"hour": 8, "minute": 27}
